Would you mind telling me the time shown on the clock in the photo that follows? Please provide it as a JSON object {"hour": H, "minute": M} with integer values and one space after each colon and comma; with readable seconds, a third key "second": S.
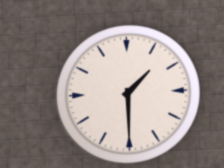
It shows {"hour": 1, "minute": 30}
